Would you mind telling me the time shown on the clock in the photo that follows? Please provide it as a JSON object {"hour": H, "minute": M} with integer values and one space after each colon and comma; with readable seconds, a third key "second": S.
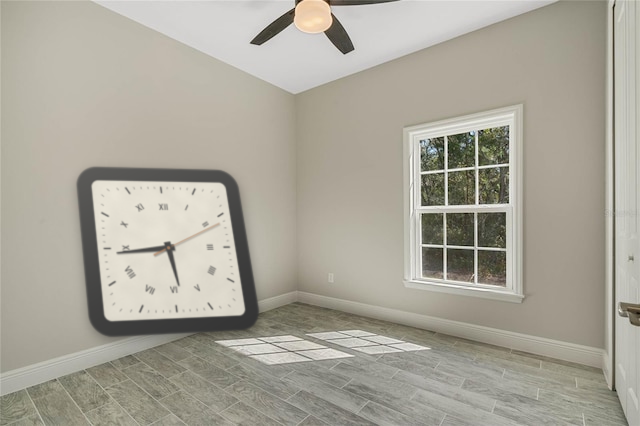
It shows {"hour": 5, "minute": 44, "second": 11}
